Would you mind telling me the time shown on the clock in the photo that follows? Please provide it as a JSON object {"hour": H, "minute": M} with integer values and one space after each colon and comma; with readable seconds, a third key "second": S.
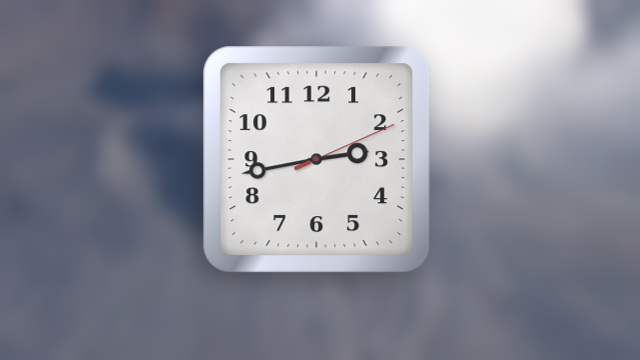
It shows {"hour": 2, "minute": 43, "second": 11}
